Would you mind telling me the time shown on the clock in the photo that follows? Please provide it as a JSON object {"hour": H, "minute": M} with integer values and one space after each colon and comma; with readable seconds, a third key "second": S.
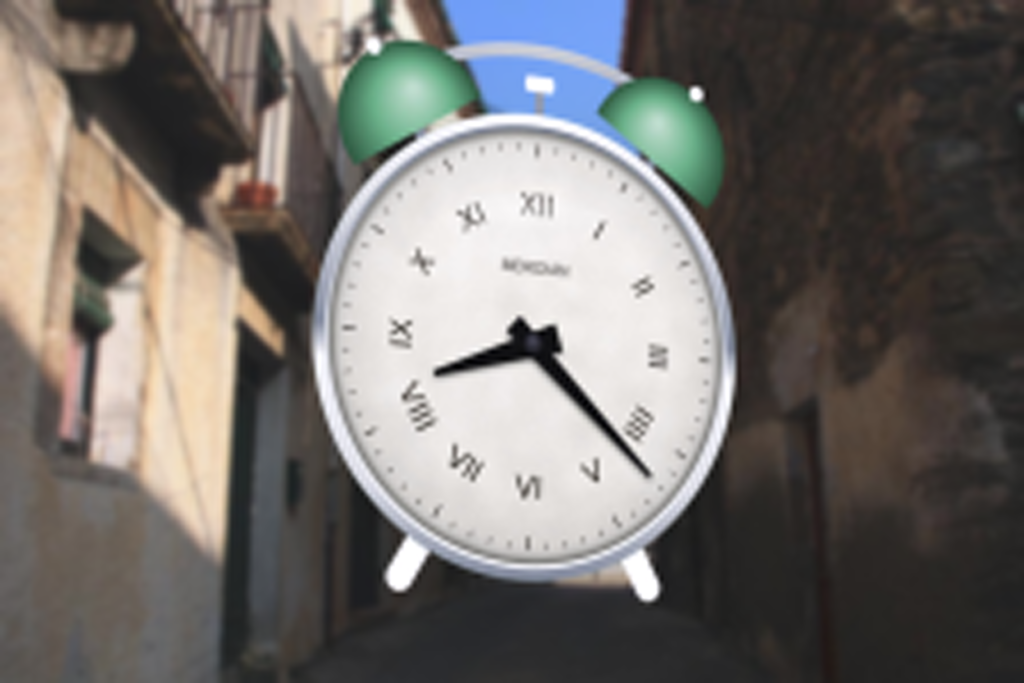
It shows {"hour": 8, "minute": 22}
